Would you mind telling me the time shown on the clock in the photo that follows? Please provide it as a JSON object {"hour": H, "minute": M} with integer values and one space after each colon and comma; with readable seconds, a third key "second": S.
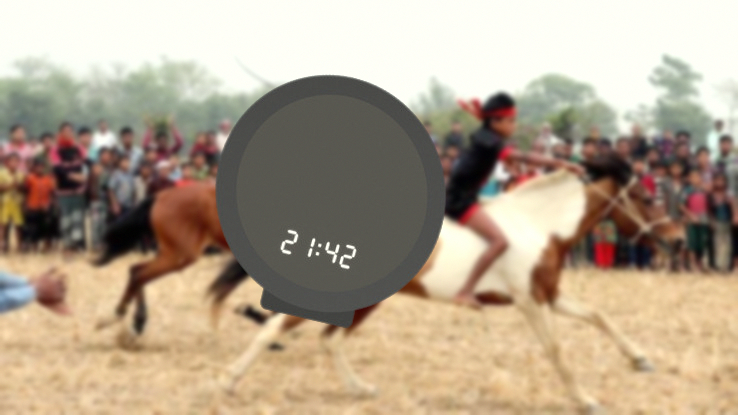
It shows {"hour": 21, "minute": 42}
